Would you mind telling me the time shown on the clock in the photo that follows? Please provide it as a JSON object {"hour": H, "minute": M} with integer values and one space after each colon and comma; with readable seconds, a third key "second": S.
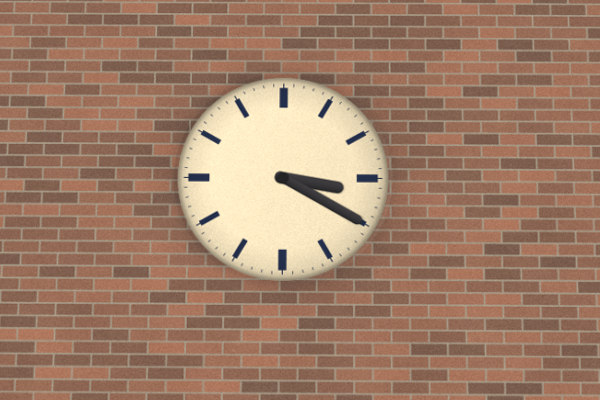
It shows {"hour": 3, "minute": 20}
